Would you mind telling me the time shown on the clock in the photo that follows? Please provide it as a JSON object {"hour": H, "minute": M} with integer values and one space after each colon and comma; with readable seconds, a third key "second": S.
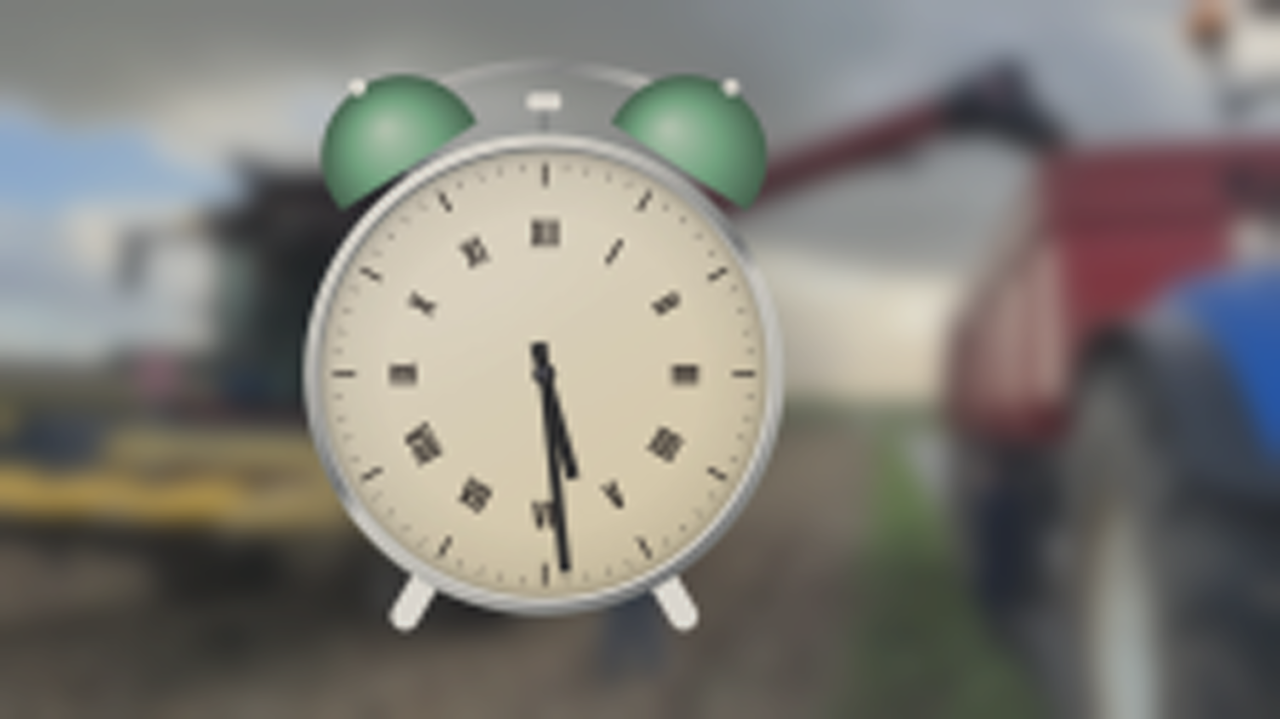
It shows {"hour": 5, "minute": 29}
